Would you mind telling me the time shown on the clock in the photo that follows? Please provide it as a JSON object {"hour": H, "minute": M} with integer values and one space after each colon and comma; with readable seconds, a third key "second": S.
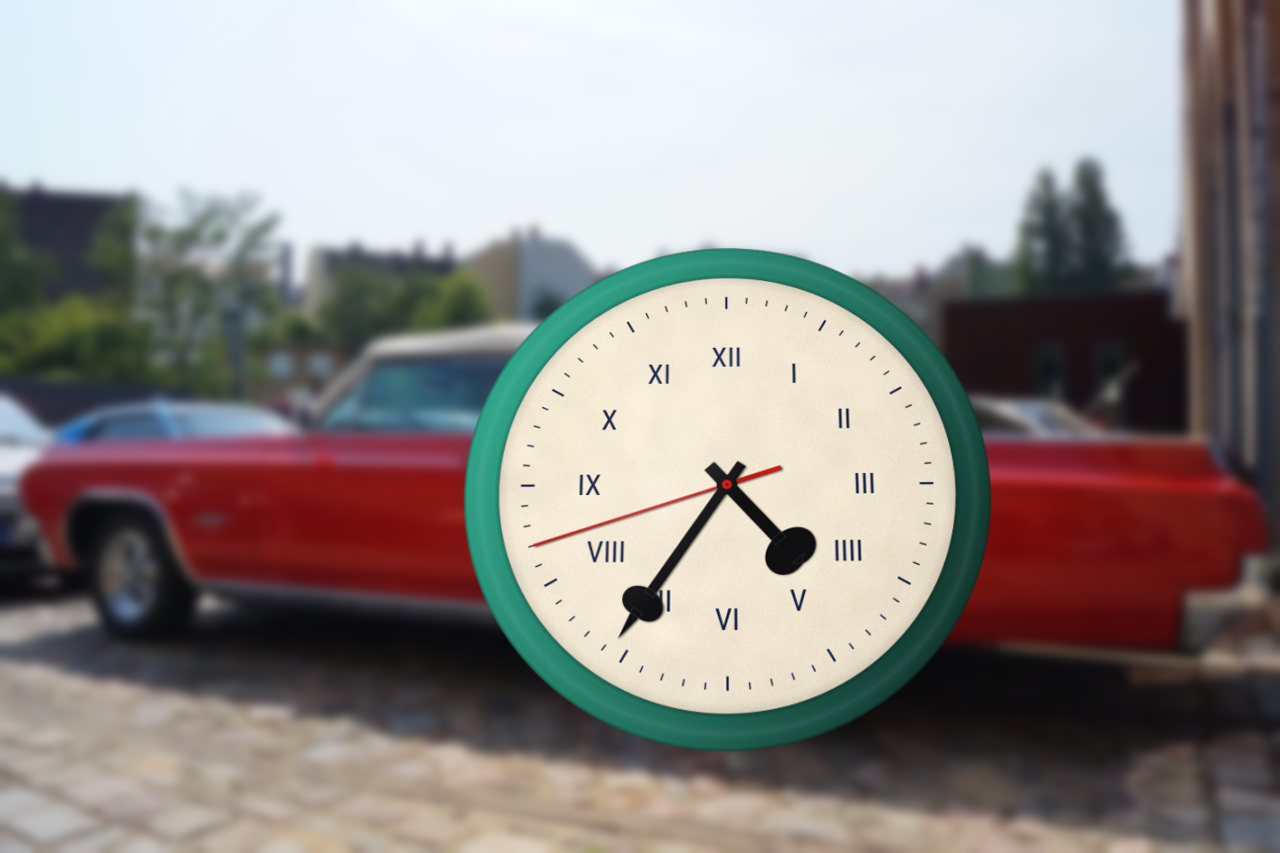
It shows {"hour": 4, "minute": 35, "second": 42}
